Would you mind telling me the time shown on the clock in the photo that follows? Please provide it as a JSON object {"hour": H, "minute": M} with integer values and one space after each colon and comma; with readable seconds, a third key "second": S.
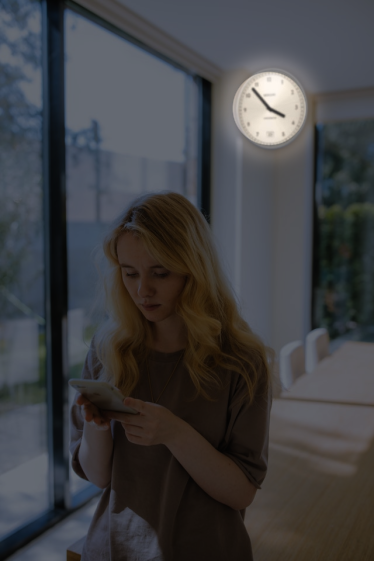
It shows {"hour": 3, "minute": 53}
